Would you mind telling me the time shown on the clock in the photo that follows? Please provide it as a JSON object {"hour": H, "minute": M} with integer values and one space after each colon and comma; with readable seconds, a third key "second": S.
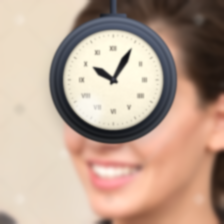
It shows {"hour": 10, "minute": 5}
